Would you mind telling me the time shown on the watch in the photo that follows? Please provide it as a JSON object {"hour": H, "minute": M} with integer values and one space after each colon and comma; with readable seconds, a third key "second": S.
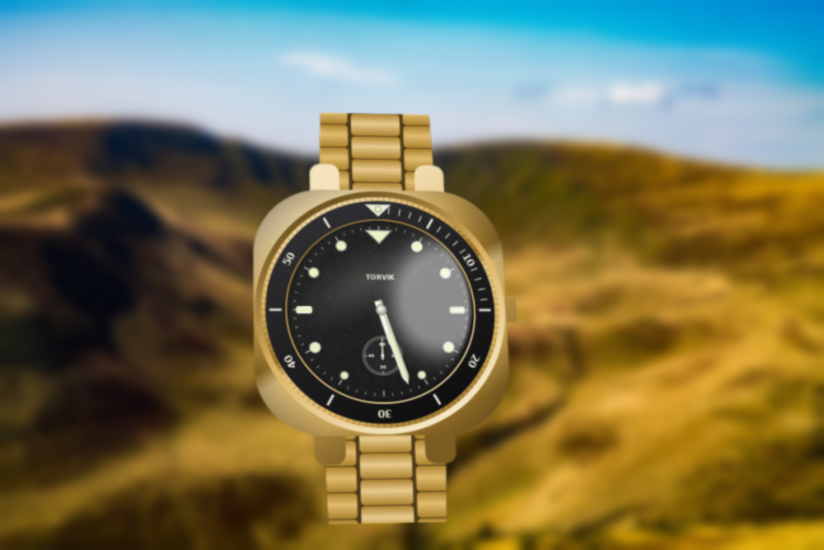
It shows {"hour": 5, "minute": 27}
